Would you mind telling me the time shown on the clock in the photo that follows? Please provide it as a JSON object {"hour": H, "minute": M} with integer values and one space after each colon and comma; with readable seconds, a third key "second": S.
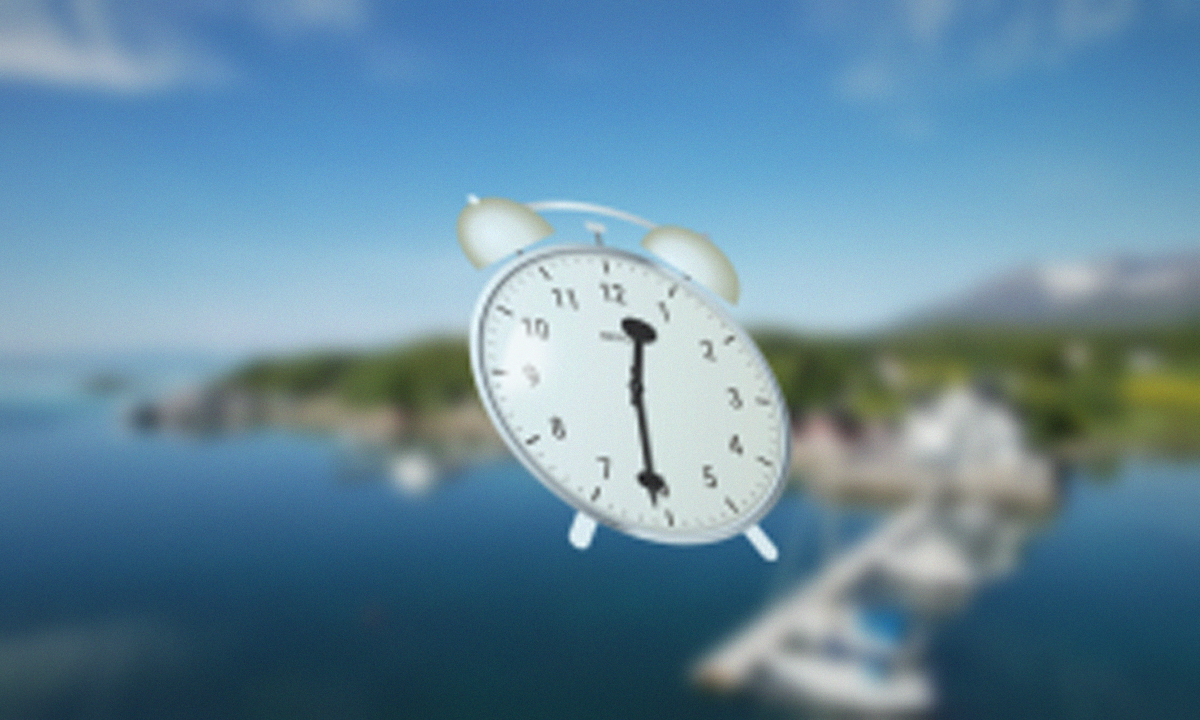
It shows {"hour": 12, "minute": 31}
